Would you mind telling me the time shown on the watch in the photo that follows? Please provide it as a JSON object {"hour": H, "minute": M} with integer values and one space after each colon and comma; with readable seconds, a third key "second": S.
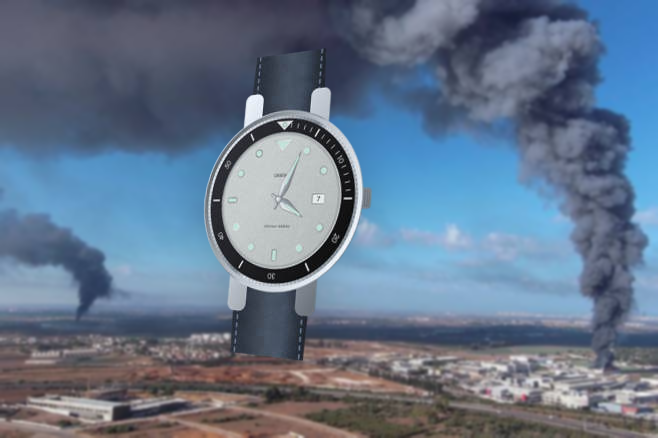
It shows {"hour": 4, "minute": 4}
